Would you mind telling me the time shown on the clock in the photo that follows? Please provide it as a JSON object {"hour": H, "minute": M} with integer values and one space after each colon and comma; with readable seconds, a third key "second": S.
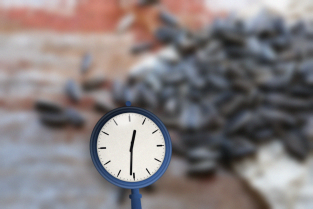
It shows {"hour": 12, "minute": 31}
